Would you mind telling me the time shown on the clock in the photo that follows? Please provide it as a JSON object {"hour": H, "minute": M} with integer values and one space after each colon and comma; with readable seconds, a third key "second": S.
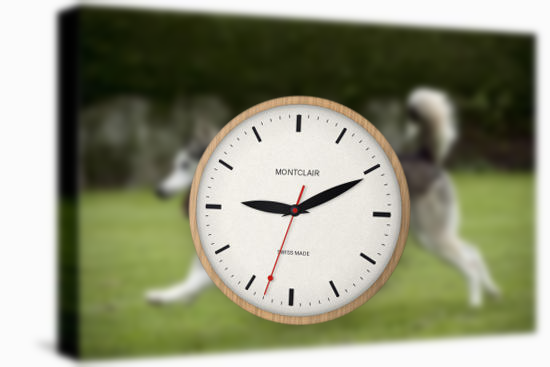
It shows {"hour": 9, "minute": 10, "second": 33}
